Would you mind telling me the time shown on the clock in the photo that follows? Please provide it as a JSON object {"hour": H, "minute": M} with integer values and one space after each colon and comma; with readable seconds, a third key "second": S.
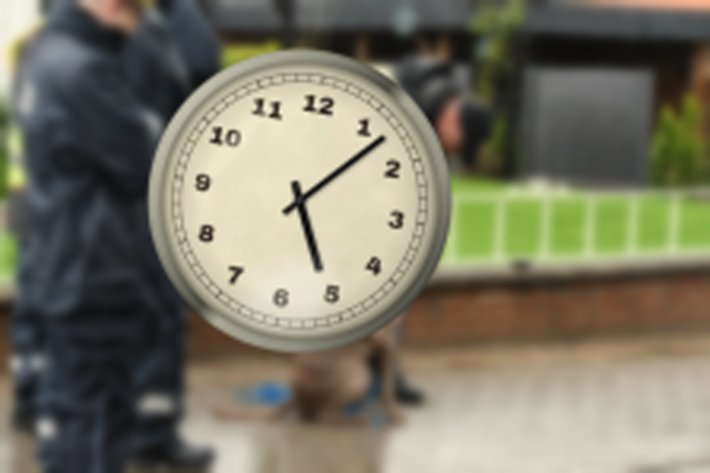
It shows {"hour": 5, "minute": 7}
